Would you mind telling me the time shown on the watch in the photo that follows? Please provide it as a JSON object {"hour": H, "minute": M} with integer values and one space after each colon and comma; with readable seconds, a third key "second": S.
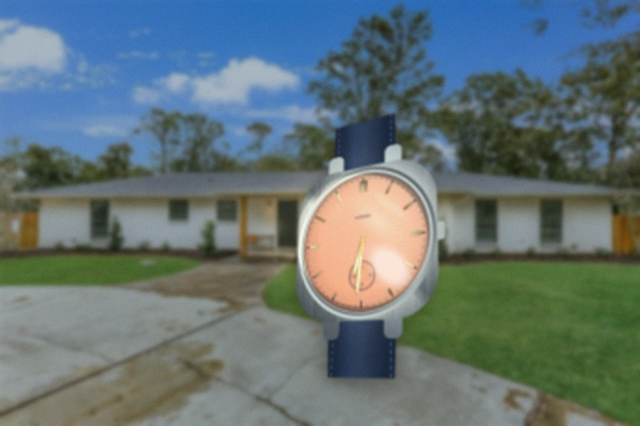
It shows {"hour": 6, "minute": 31}
